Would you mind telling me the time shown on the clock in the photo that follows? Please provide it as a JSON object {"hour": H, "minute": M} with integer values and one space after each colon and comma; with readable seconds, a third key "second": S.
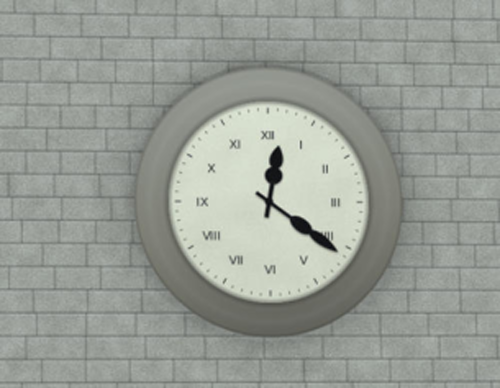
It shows {"hour": 12, "minute": 21}
